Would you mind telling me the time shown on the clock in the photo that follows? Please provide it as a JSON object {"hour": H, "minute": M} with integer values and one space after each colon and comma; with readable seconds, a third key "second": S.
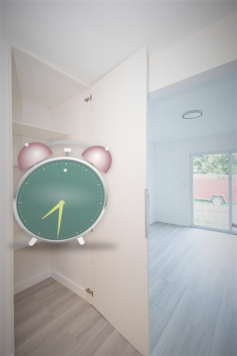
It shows {"hour": 7, "minute": 30}
